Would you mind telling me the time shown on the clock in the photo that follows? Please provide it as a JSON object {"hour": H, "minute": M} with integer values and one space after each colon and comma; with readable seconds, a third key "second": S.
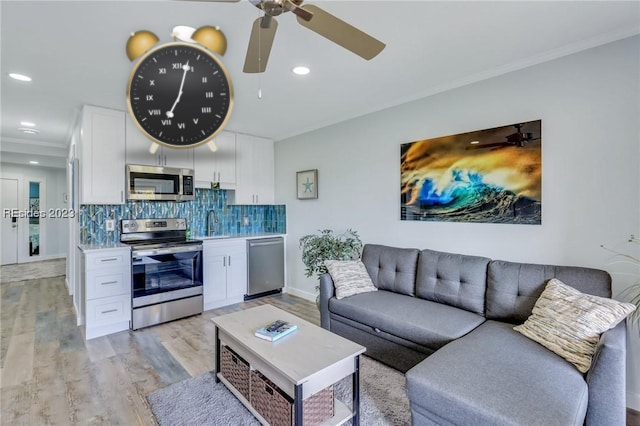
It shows {"hour": 7, "minute": 3}
